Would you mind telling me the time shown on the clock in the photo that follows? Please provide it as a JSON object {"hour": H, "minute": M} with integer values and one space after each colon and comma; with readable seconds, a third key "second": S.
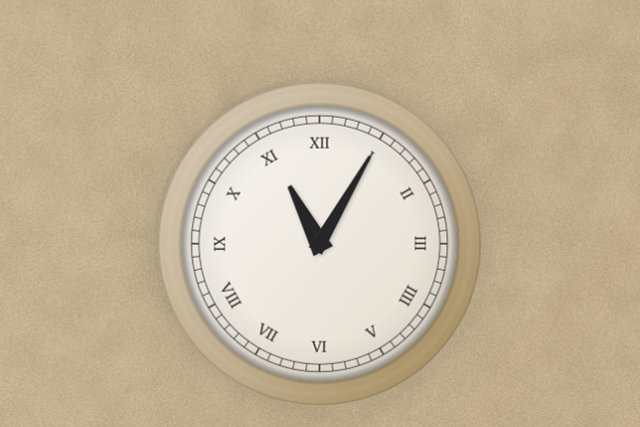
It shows {"hour": 11, "minute": 5}
